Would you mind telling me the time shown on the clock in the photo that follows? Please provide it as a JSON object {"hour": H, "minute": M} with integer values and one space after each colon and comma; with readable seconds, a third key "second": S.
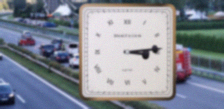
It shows {"hour": 3, "minute": 14}
